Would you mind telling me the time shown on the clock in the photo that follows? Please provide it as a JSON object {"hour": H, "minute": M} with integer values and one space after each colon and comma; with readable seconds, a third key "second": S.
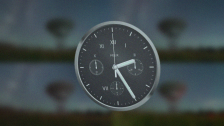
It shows {"hour": 2, "minute": 25}
